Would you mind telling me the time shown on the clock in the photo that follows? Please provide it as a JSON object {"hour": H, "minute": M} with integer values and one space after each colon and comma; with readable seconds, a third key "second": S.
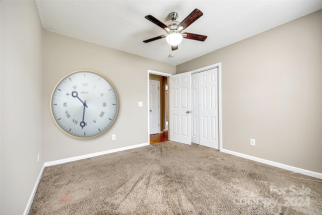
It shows {"hour": 10, "minute": 31}
